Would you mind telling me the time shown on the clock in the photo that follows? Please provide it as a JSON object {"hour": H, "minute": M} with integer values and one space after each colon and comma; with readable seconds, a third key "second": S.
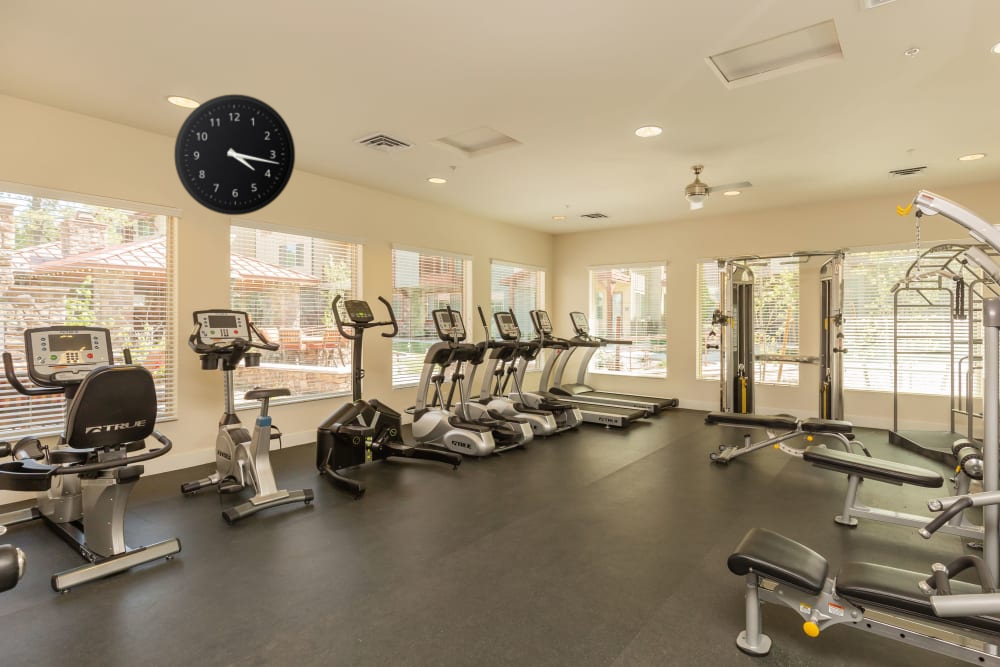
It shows {"hour": 4, "minute": 17}
